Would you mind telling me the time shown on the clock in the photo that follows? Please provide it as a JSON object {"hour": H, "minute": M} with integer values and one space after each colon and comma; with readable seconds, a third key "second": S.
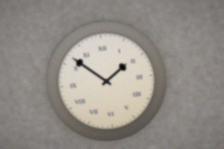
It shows {"hour": 1, "minute": 52}
